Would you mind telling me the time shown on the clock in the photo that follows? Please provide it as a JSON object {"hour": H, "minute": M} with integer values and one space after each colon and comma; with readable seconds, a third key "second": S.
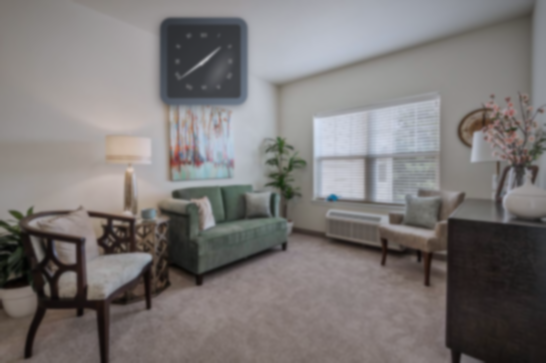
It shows {"hour": 1, "minute": 39}
